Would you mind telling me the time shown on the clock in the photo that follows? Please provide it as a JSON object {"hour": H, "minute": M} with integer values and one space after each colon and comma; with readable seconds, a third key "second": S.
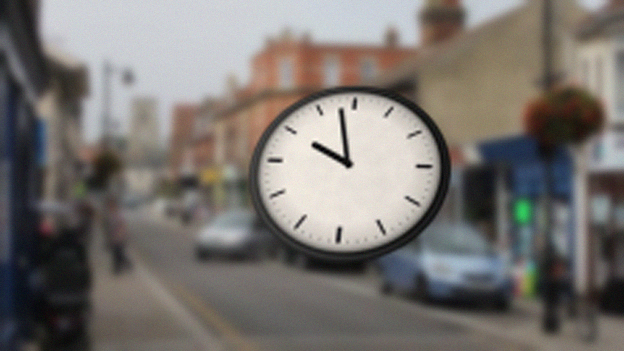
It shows {"hour": 9, "minute": 58}
